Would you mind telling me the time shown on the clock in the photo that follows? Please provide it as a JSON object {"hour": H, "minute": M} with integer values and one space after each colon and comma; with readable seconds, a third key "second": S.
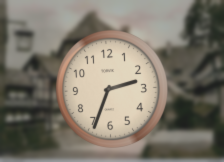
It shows {"hour": 2, "minute": 34}
